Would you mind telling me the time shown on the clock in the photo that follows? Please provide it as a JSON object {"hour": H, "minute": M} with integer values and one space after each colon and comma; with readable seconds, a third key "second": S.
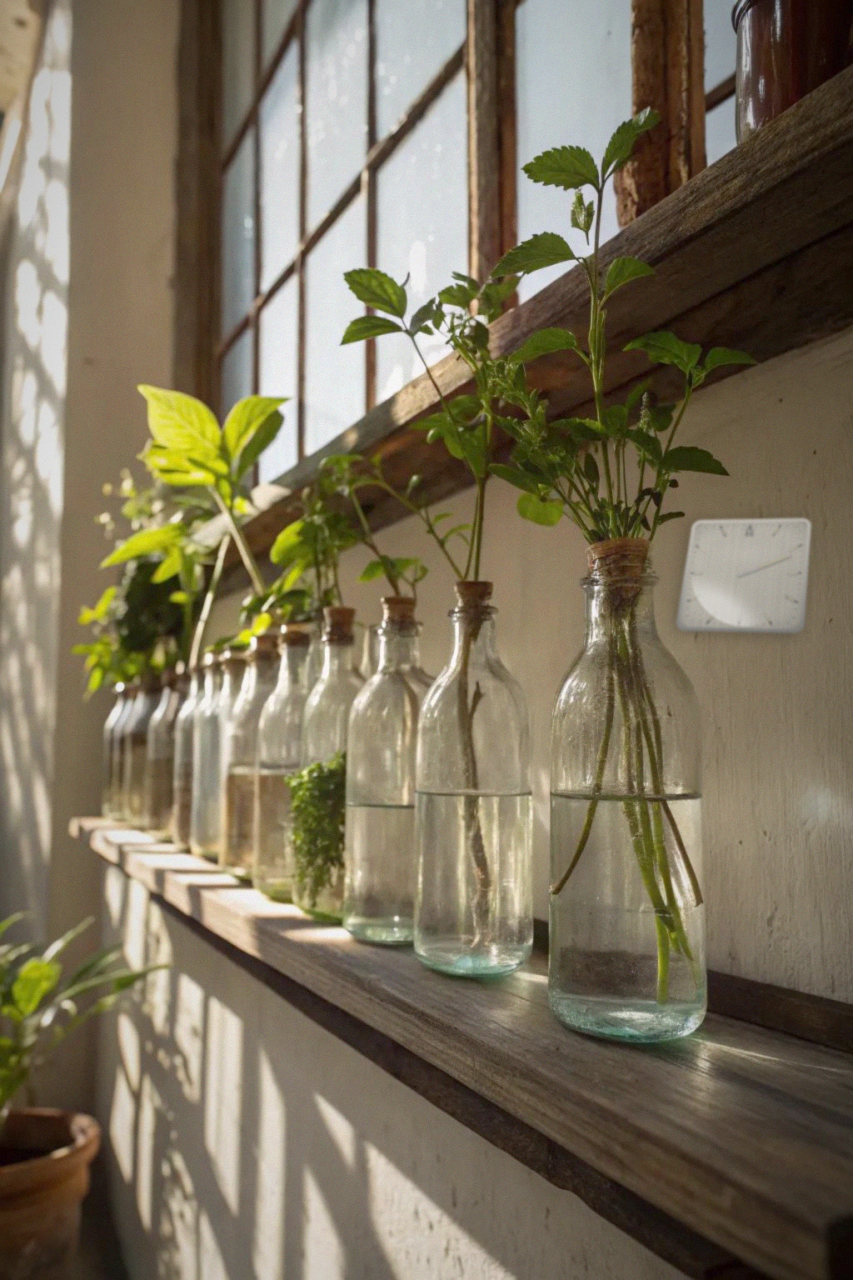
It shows {"hour": 2, "minute": 11}
